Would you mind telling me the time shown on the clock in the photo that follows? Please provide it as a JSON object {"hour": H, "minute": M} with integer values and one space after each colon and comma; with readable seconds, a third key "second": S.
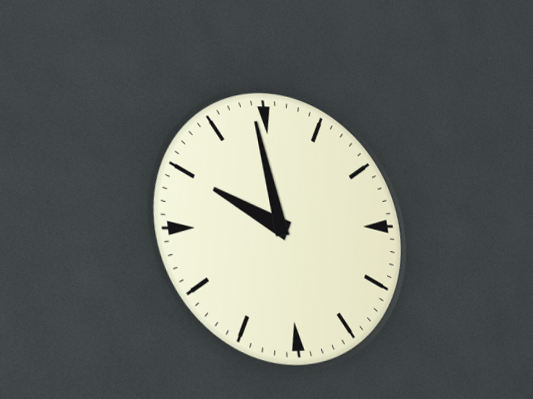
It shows {"hour": 9, "minute": 59}
